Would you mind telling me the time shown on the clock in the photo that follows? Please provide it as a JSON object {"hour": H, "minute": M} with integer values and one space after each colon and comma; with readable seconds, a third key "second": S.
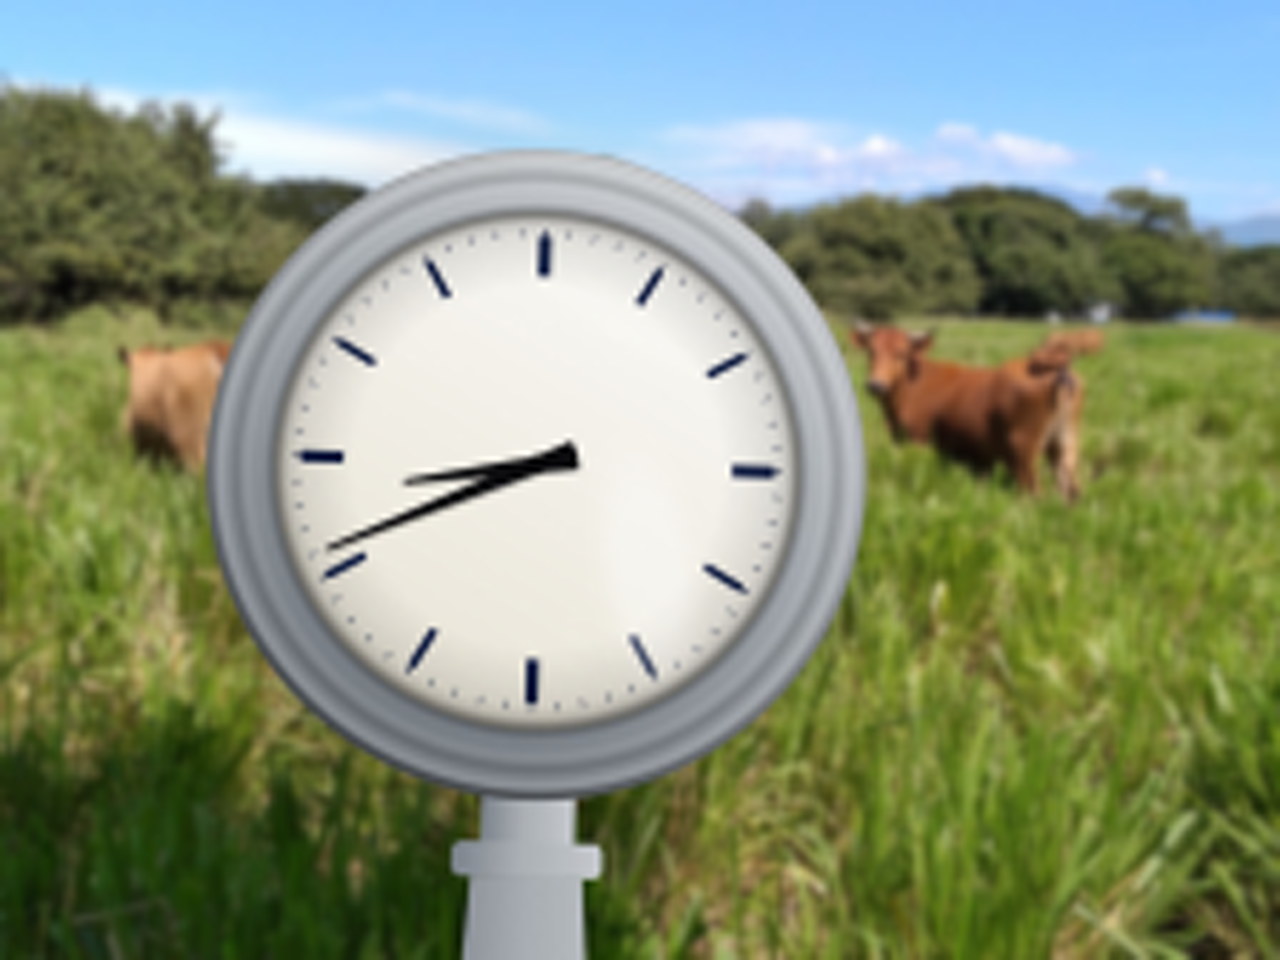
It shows {"hour": 8, "minute": 41}
